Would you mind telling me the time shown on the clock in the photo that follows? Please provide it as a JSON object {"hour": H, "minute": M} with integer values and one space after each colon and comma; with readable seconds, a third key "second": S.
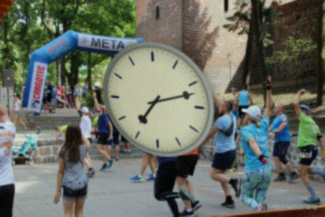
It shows {"hour": 7, "minute": 12}
